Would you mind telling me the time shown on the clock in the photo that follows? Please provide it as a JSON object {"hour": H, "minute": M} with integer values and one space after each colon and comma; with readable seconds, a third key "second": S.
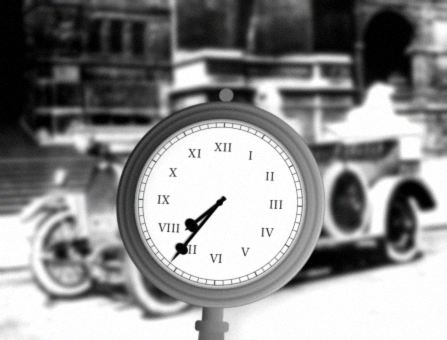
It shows {"hour": 7, "minute": 36}
